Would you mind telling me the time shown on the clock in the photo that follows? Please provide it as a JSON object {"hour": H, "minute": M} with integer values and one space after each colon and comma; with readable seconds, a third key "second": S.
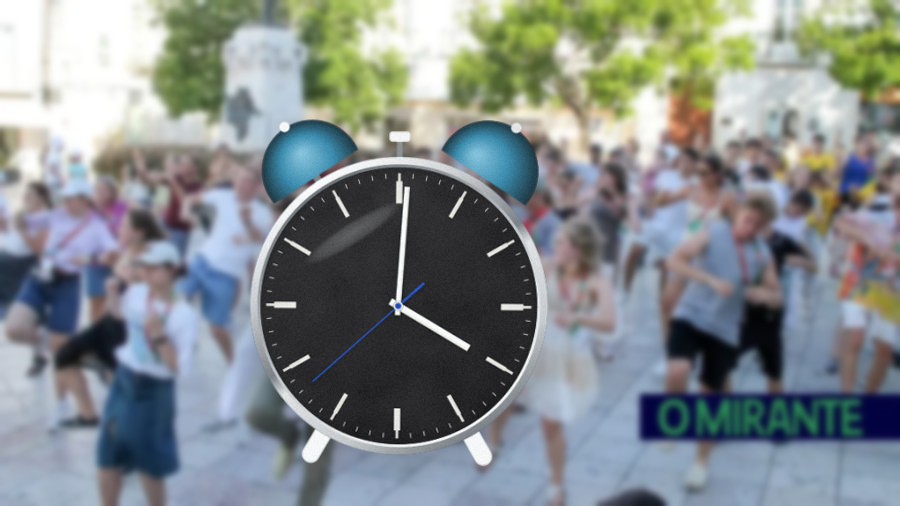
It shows {"hour": 4, "minute": 0, "second": 38}
